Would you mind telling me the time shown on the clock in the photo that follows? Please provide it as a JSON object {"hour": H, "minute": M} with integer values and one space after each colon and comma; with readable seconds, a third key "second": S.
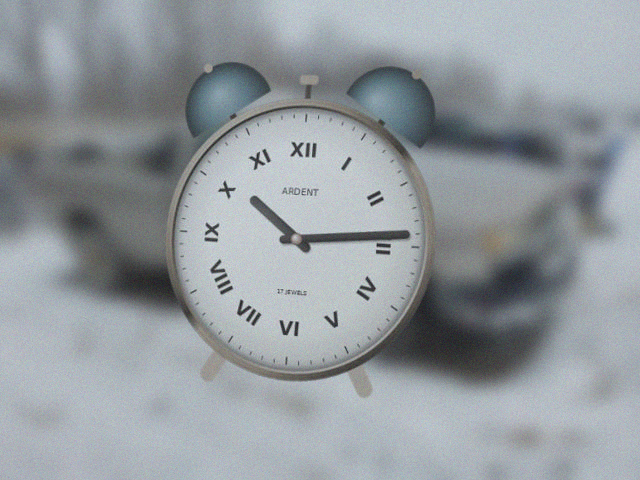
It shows {"hour": 10, "minute": 14}
